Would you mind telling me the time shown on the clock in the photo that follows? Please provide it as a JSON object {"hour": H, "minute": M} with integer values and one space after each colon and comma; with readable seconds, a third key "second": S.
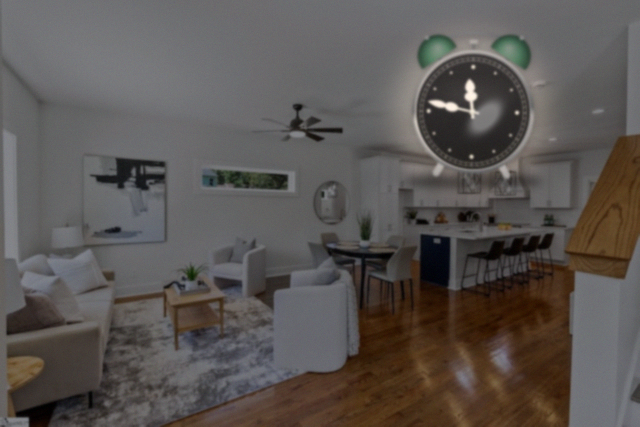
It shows {"hour": 11, "minute": 47}
